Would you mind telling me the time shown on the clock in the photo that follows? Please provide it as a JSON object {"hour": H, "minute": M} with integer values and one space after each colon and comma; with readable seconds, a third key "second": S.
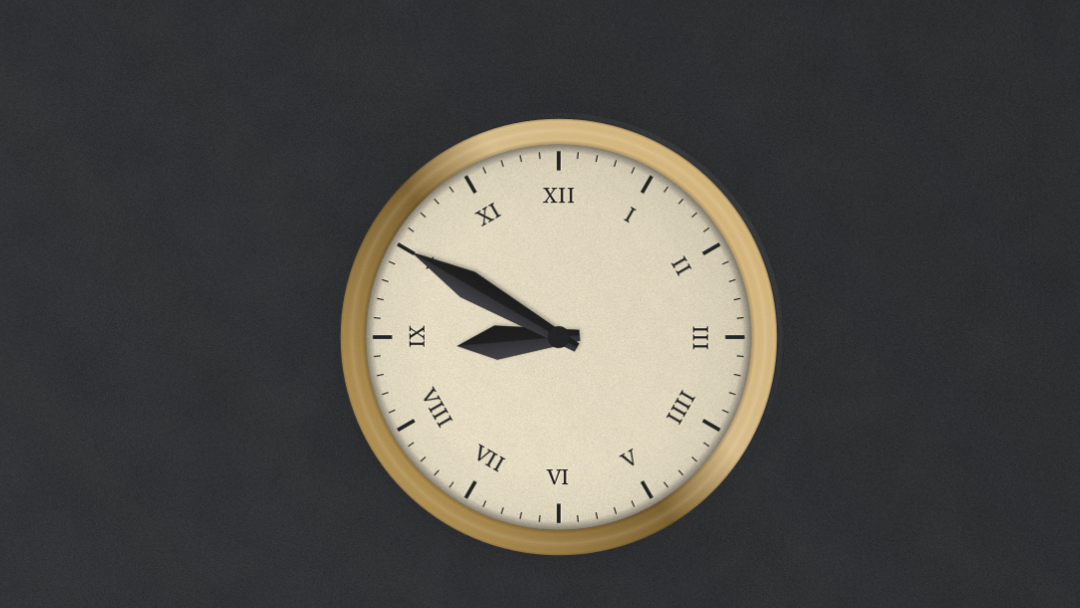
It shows {"hour": 8, "minute": 50}
